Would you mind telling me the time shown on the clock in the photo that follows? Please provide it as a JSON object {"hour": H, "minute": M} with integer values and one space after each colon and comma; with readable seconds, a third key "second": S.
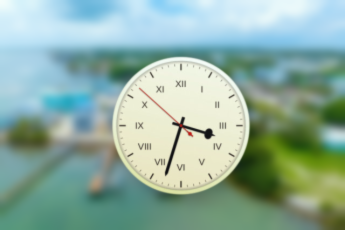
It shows {"hour": 3, "minute": 32, "second": 52}
